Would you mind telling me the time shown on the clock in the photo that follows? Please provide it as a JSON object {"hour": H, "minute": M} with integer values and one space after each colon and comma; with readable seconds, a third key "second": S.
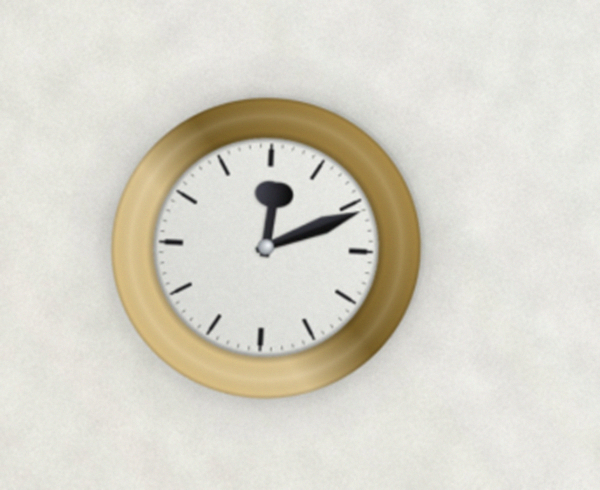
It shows {"hour": 12, "minute": 11}
